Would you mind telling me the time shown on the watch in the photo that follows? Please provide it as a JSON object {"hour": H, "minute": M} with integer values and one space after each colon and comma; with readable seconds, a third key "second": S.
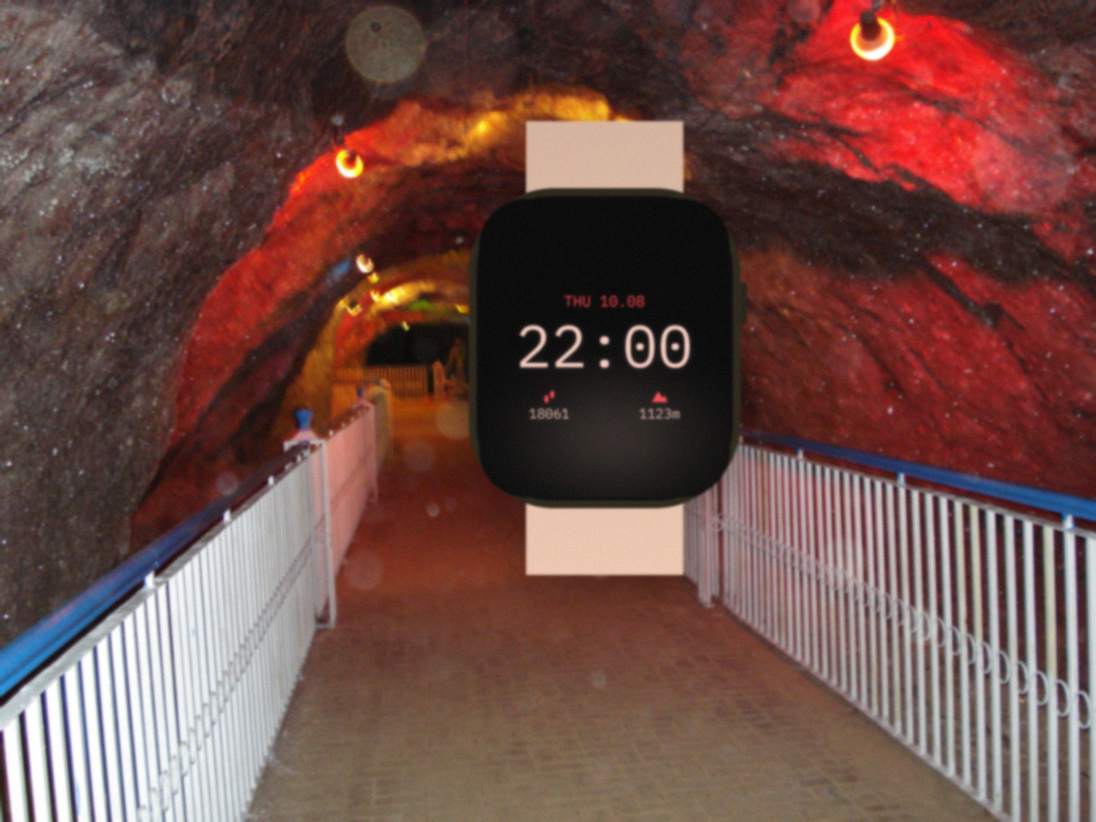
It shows {"hour": 22, "minute": 0}
